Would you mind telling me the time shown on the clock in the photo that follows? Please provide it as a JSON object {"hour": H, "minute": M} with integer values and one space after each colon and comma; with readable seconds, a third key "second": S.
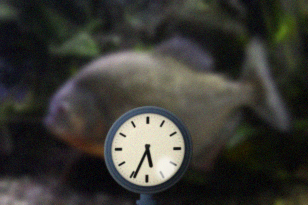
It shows {"hour": 5, "minute": 34}
